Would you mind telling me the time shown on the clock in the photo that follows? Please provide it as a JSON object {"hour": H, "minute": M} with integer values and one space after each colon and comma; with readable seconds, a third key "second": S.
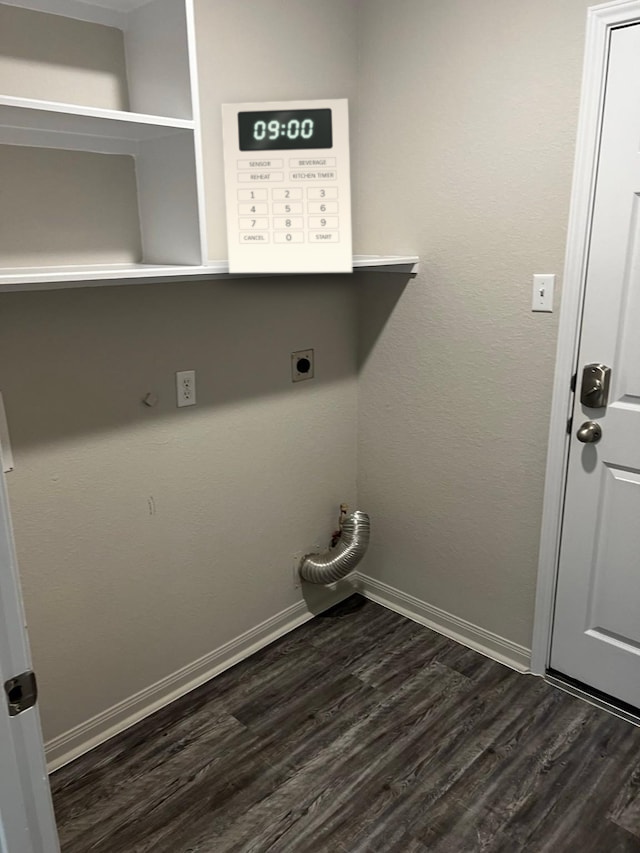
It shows {"hour": 9, "minute": 0}
